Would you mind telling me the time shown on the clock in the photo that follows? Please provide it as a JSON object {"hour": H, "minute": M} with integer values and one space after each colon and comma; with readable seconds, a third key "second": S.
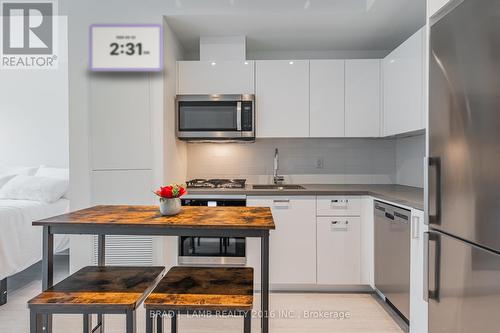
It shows {"hour": 2, "minute": 31}
